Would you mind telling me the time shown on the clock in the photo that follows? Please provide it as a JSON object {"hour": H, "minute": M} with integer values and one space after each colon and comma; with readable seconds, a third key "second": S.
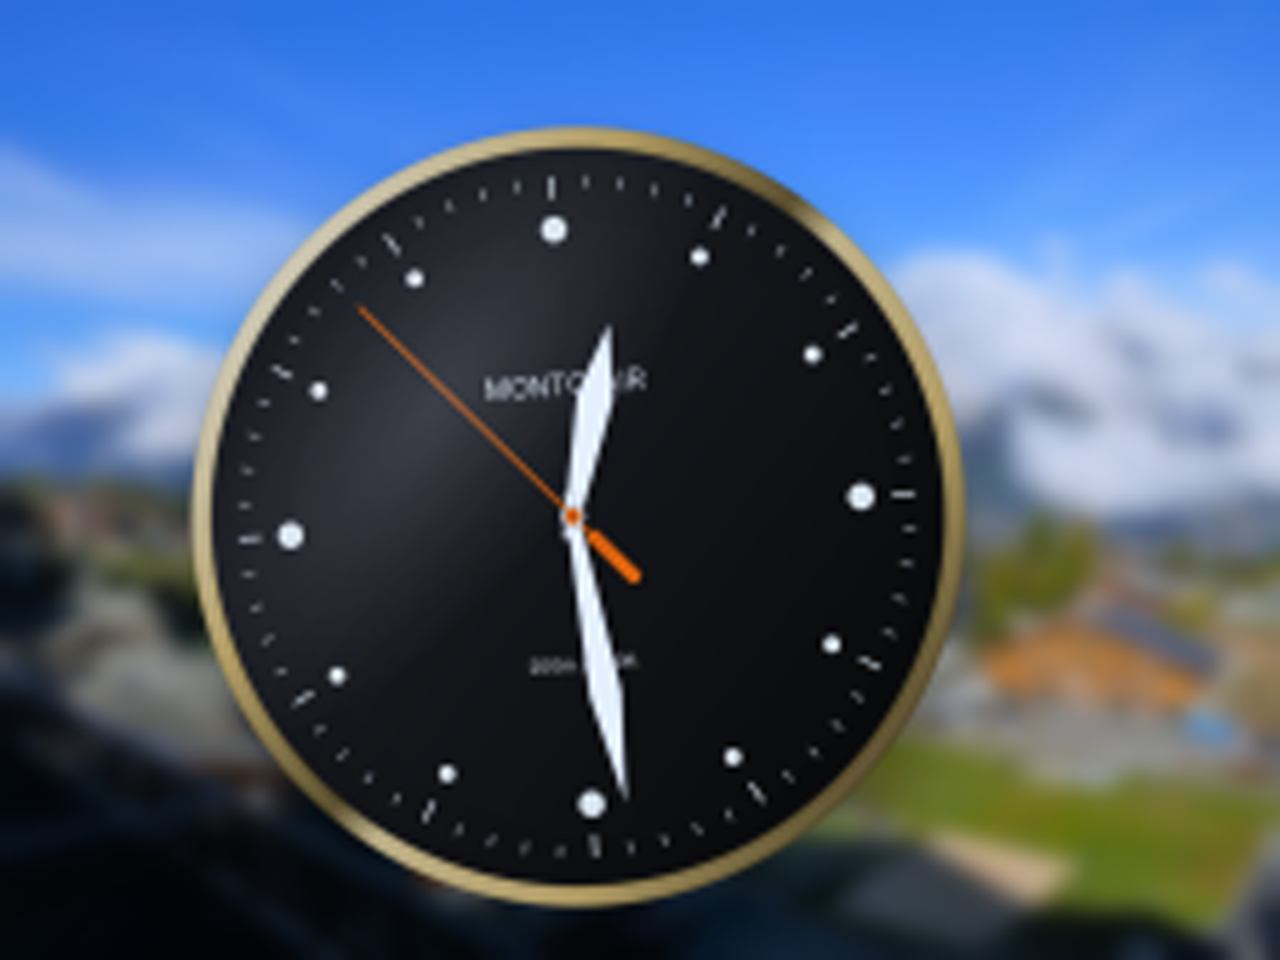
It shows {"hour": 12, "minute": 28, "second": 53}
